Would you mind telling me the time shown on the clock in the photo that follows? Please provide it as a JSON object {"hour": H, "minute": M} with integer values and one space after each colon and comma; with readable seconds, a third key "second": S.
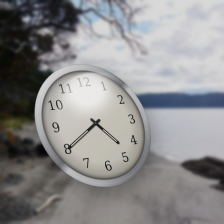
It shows {"hour": 4, "minute": 40}
